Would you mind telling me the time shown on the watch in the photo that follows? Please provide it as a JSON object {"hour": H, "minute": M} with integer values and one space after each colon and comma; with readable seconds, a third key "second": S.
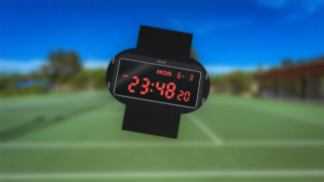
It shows {"hour": 23, "minute": 48, "second": 20}
